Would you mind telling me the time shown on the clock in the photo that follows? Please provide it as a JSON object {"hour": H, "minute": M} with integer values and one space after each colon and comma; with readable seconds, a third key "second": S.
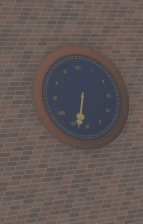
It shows {"hour": 6, "minute": 33}
